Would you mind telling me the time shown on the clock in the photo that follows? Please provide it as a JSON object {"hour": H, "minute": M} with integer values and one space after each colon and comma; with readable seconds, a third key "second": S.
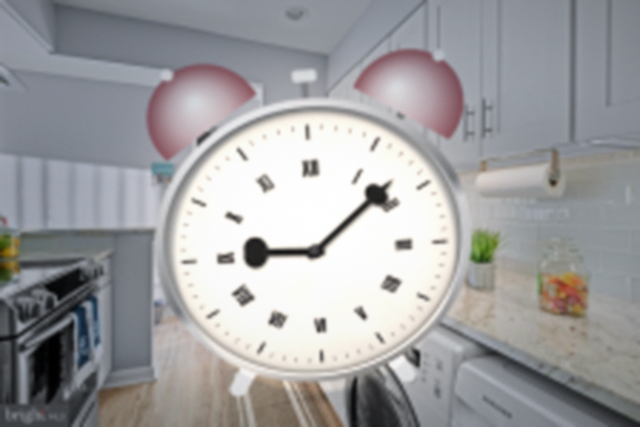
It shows {"hour": 9, "minute": 8}
